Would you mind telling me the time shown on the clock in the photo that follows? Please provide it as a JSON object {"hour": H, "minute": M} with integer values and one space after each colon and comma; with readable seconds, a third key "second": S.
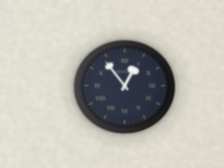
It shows {"hour": 12, "minute": 54}
